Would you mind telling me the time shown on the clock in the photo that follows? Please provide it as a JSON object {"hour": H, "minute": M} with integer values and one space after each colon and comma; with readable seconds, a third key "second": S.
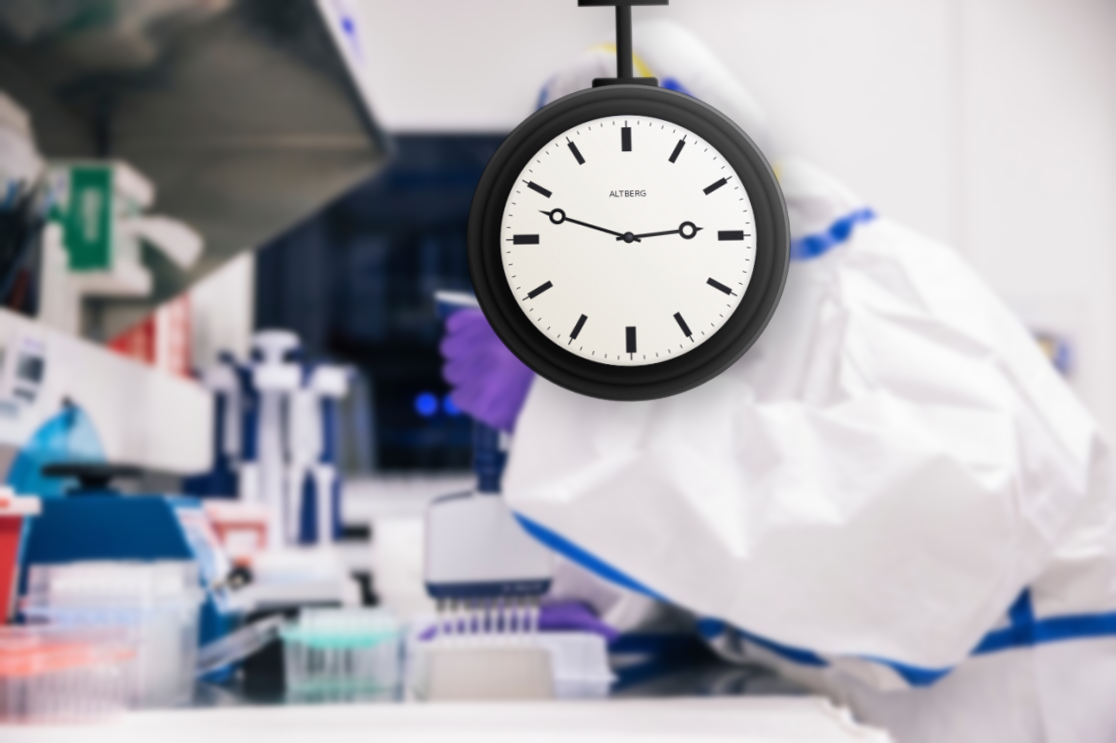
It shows {"hour": 2, "minute": 48}
